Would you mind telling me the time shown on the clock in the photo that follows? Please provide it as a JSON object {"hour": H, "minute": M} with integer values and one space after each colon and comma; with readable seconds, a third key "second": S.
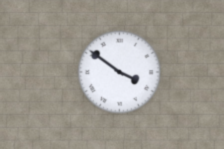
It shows {"hour": 3, "minute": 51}
